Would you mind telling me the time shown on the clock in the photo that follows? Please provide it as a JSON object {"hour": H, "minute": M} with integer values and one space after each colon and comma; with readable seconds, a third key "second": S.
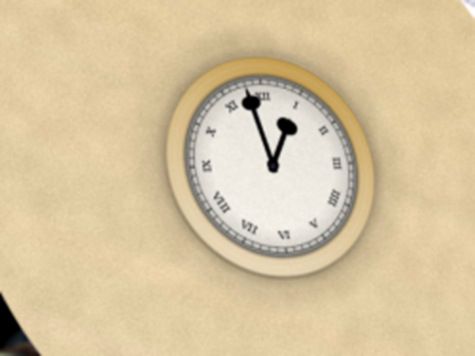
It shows {"hour": 12, "minute": 58}
